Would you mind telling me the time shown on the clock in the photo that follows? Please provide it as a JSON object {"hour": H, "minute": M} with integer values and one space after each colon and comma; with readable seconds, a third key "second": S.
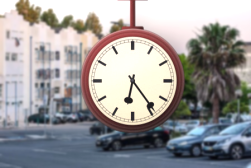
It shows {"hour": 6, "minute": 24}
